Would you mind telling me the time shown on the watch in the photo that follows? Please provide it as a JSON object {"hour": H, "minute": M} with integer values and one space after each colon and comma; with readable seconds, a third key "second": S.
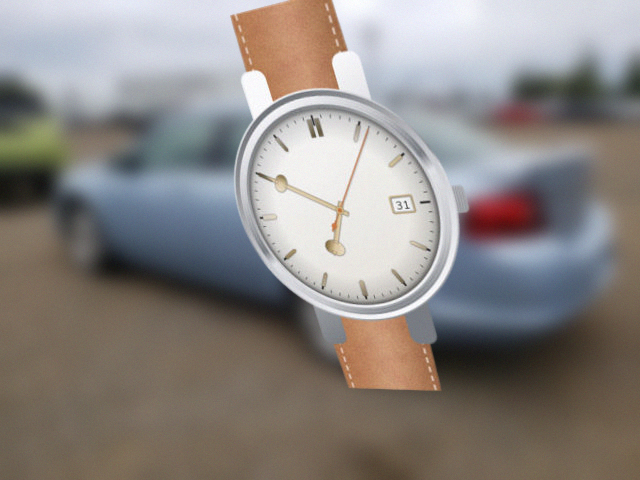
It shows {"hour": 6, "minute": 50, "second": 6}
